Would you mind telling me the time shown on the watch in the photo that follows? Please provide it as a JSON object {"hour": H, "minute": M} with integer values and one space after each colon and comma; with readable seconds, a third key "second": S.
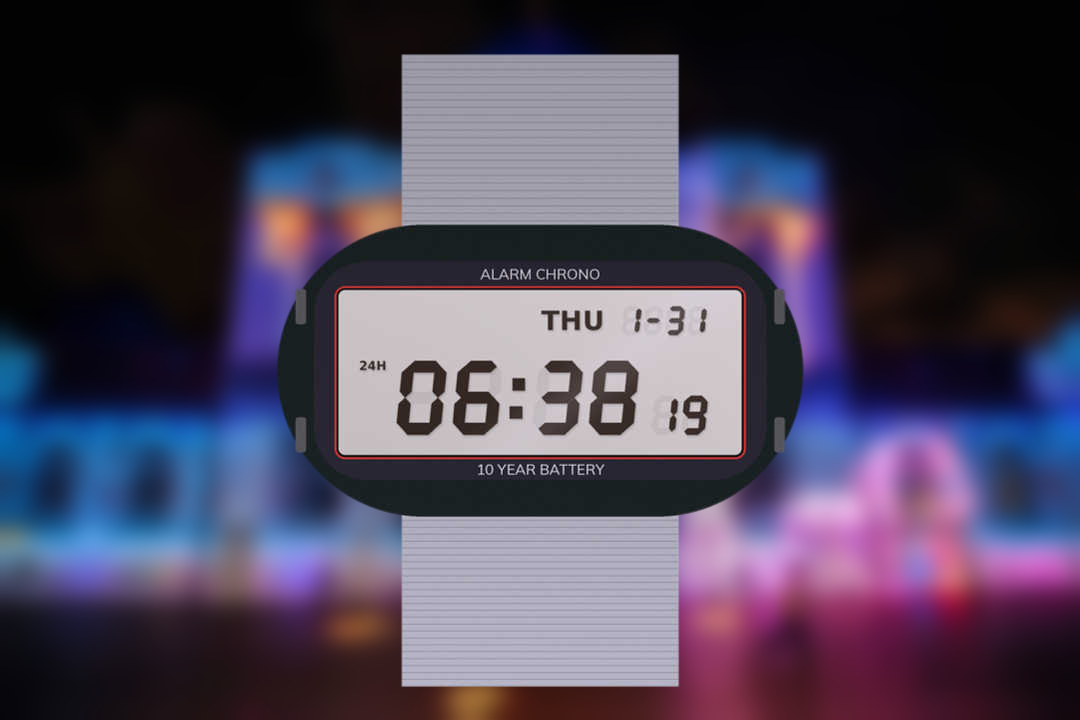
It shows {"hour": 6, "minute": 38, "second": 19}
